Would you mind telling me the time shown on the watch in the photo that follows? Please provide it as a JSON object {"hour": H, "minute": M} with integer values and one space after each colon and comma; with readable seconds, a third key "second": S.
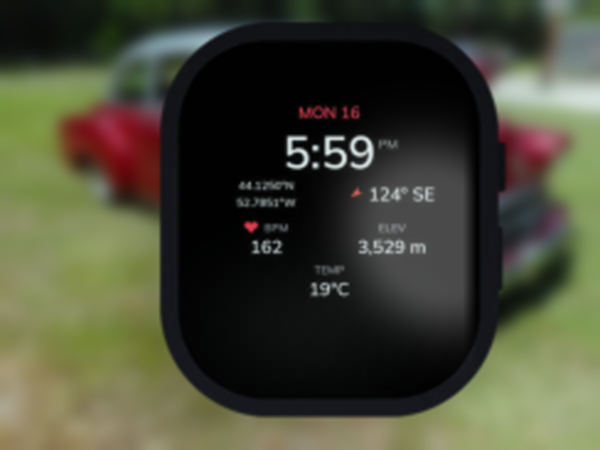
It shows {"hour": 5, "minute": 59}
